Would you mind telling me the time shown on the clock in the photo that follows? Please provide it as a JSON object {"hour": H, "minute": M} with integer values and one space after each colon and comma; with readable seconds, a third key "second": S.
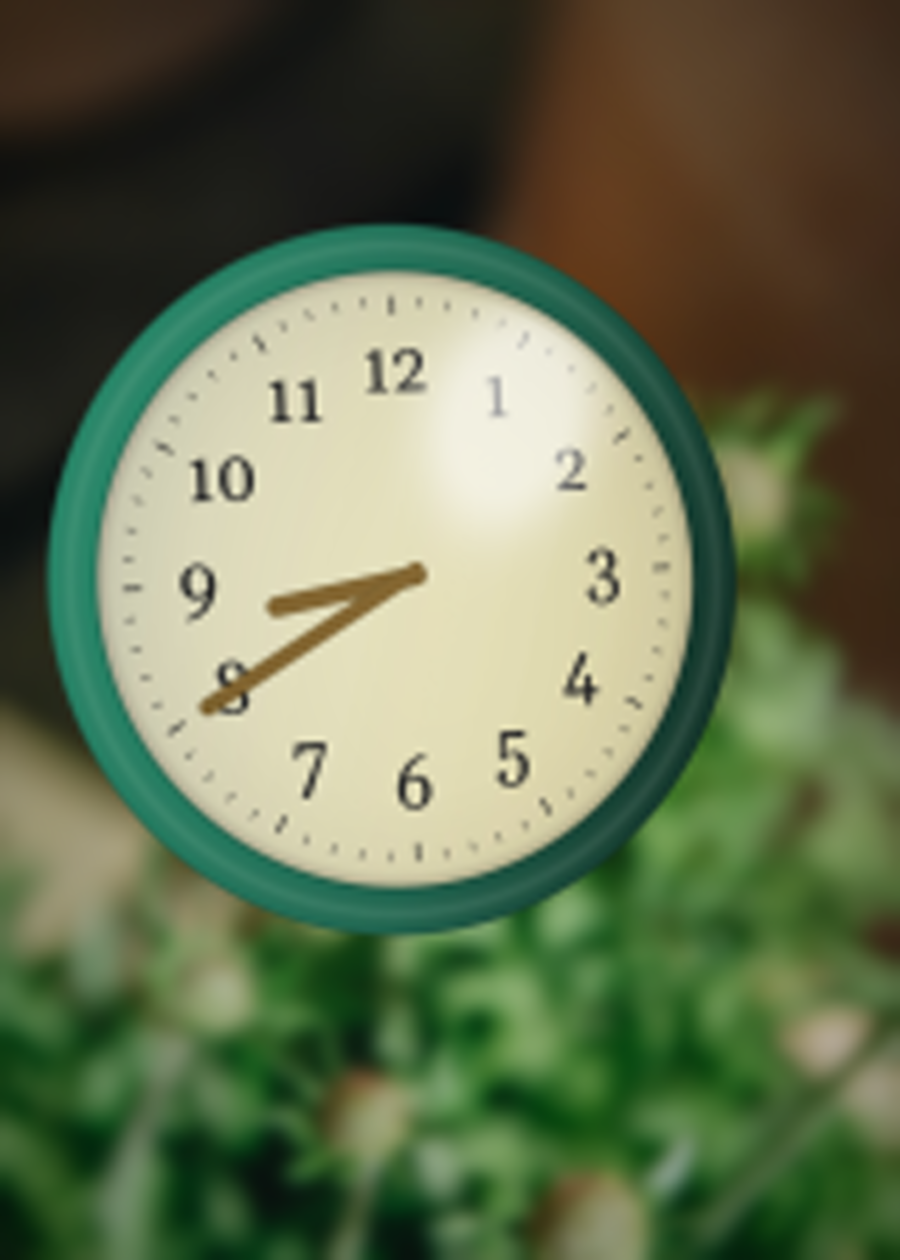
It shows {"hour": 8, "minute": 40}
